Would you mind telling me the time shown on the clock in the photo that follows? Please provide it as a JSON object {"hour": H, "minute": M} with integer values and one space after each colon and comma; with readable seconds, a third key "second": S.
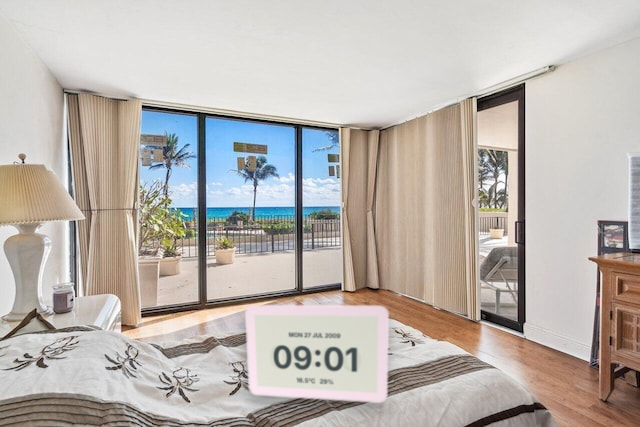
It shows {"hour": 9, "minute": 1}
